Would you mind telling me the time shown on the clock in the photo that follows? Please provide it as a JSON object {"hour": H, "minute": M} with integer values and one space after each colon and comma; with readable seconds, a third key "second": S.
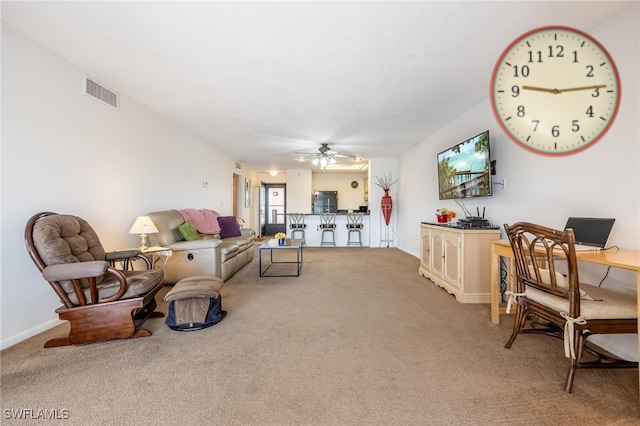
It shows {"hour": 9, "minute": 14}
